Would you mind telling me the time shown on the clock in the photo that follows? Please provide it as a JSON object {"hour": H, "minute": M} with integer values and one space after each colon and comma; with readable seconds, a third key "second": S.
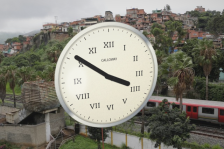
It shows {"hour": 3, "minute": 51}
